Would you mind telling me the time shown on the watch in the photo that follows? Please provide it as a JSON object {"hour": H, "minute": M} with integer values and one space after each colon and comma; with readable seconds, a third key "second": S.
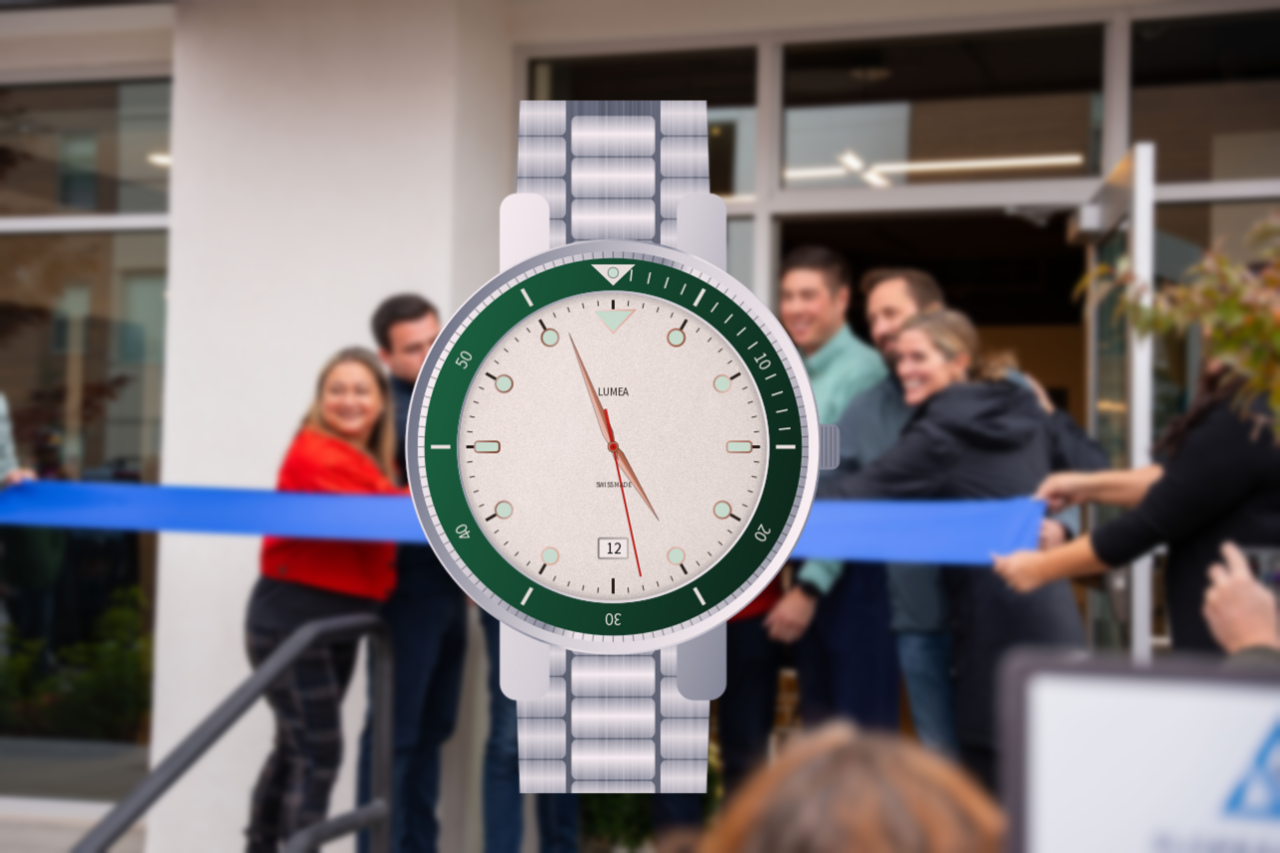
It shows {"hour": 4, "minute": 56, "second": 28}
